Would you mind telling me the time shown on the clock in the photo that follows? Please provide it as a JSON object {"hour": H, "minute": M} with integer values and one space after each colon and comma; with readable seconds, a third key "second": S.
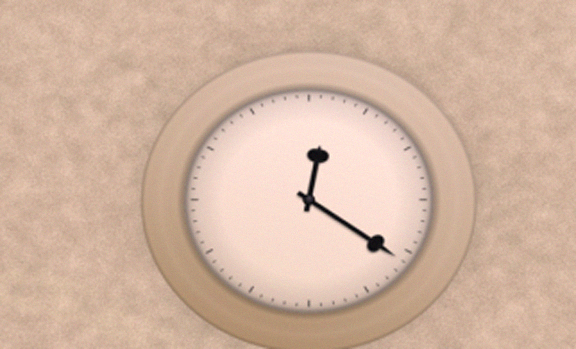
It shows {"hour": 12, "minute": 21}
